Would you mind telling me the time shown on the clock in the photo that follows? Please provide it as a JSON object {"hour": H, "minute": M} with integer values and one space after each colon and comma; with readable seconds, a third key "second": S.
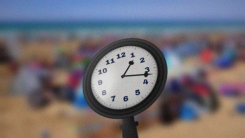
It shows {"hour": 1, "minute": 17}
